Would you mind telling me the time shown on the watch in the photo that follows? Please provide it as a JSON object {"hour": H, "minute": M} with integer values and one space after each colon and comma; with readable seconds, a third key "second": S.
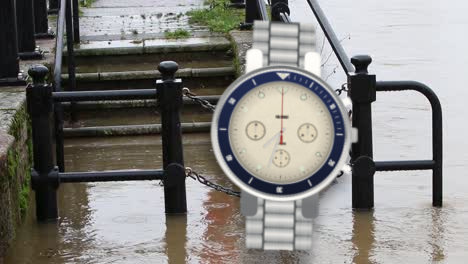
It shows {"hour": 7, "minute": 33}
